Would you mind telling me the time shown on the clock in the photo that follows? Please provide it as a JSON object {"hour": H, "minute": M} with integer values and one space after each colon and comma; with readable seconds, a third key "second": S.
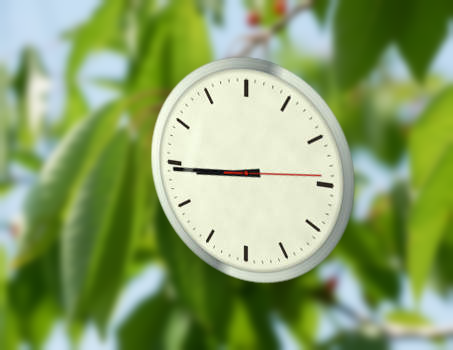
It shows {"hour": 8, "minute": 44, "second": 14}
